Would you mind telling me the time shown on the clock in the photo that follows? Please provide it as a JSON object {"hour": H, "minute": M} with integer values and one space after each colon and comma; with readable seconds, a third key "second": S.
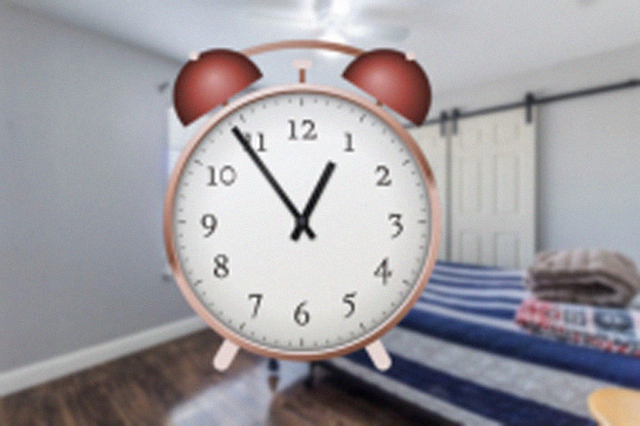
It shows {"hour": 12, "minute": 54}
